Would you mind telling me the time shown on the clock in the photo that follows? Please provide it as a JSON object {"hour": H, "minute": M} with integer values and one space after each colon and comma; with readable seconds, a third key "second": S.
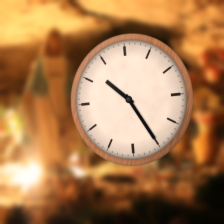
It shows {"hour": 10, "minute": 25}
